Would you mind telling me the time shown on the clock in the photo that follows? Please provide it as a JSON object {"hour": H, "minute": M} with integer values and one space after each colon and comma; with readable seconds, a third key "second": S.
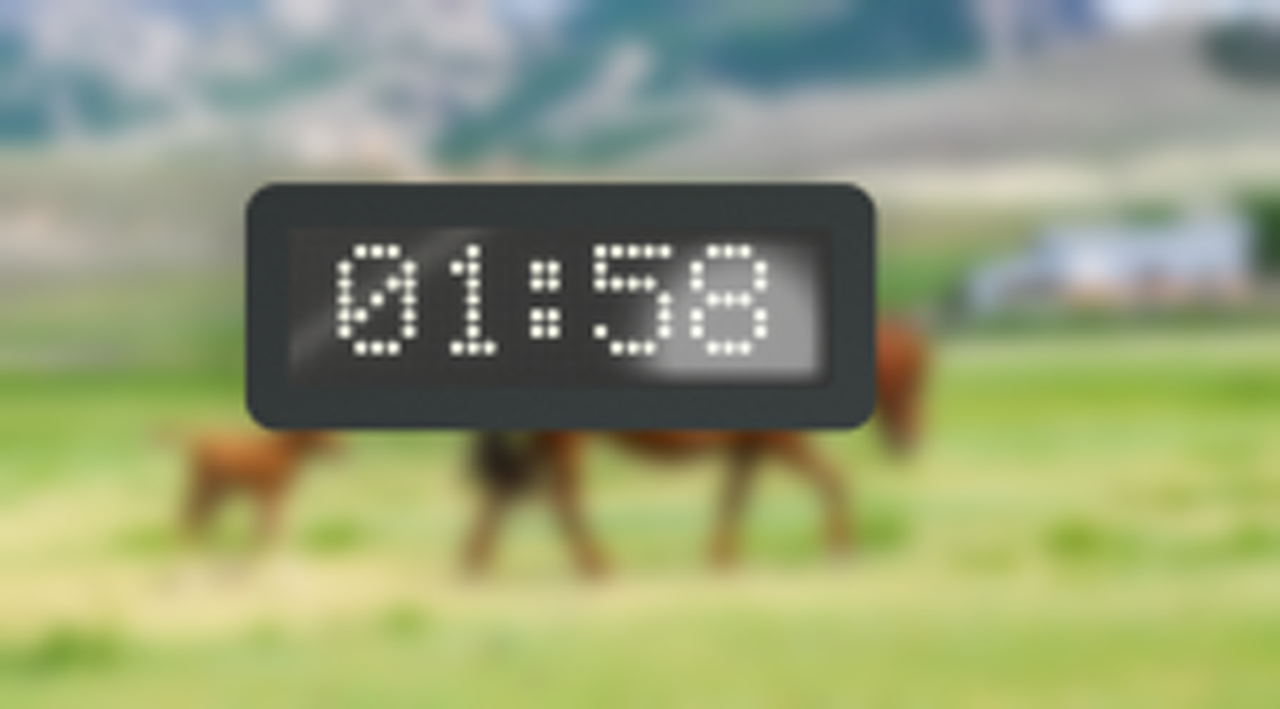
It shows {"hour": 1, "minute": 58}
